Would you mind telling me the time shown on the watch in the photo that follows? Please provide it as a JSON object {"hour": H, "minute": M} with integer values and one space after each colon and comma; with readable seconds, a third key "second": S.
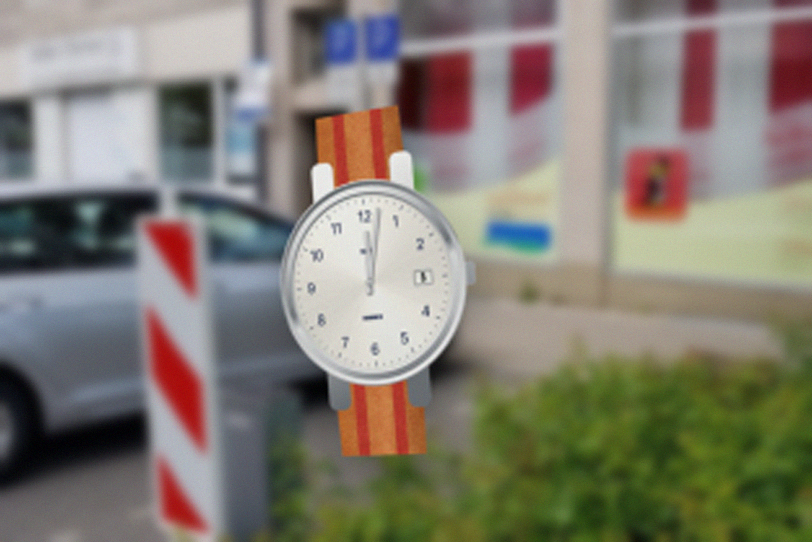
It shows {"hour": 12, "minute": 2}
